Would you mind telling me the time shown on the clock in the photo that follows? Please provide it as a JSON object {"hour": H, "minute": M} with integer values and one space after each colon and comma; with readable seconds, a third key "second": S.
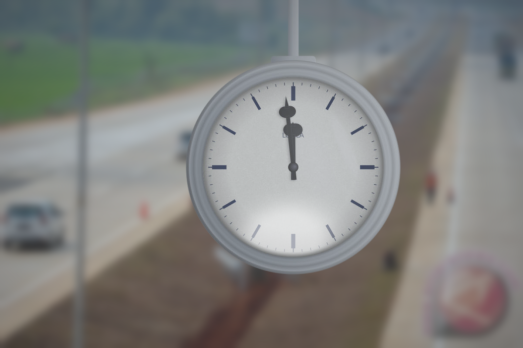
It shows {"hour": 11, "minute": 59}
